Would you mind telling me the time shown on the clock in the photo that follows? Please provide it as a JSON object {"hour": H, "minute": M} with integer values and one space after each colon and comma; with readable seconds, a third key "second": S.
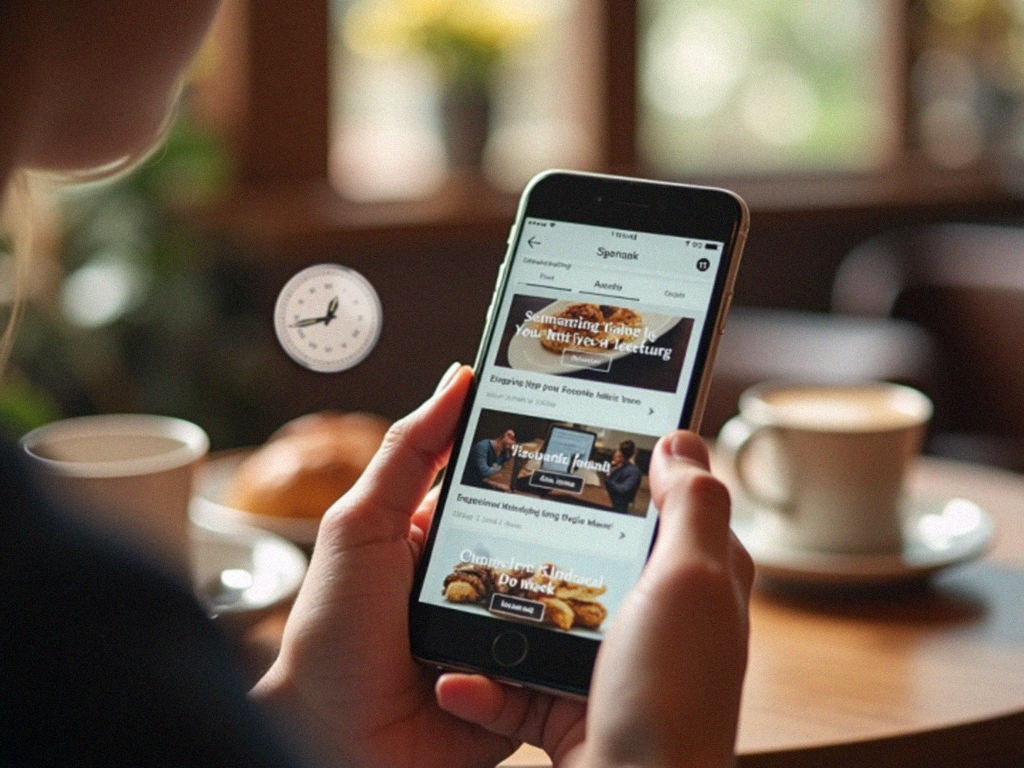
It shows {"hour": 12, "minute": 43}
